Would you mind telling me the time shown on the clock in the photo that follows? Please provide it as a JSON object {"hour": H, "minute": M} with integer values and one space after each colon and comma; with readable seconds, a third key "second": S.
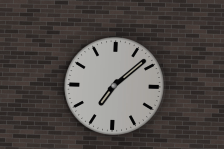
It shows {"hour": 7, "minute": 8}
